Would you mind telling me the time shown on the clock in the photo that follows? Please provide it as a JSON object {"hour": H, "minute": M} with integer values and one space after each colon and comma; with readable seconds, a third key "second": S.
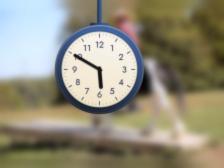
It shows {"hour": 5, "minute": 50}
